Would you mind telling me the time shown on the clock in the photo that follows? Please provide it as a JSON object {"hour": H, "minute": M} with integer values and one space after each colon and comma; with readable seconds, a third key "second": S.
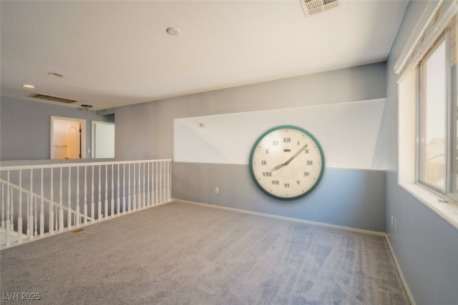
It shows {"hour": 8, "minute": 8}
